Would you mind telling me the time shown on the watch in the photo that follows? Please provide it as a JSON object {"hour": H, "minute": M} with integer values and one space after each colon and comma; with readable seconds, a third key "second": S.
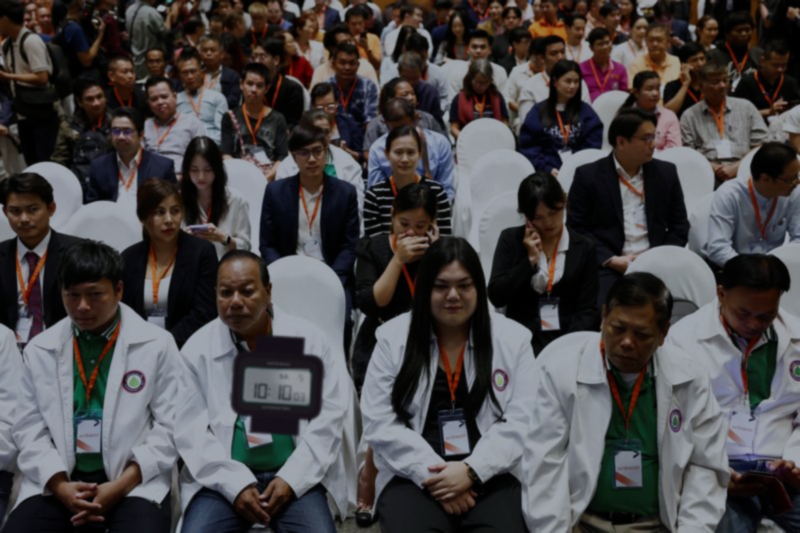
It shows {"hour": 10, "minute": 10}
